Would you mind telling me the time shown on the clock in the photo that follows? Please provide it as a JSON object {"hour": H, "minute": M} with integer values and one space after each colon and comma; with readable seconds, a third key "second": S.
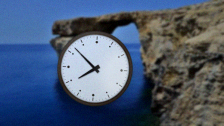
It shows {"hour": 7, "minute": 52}
